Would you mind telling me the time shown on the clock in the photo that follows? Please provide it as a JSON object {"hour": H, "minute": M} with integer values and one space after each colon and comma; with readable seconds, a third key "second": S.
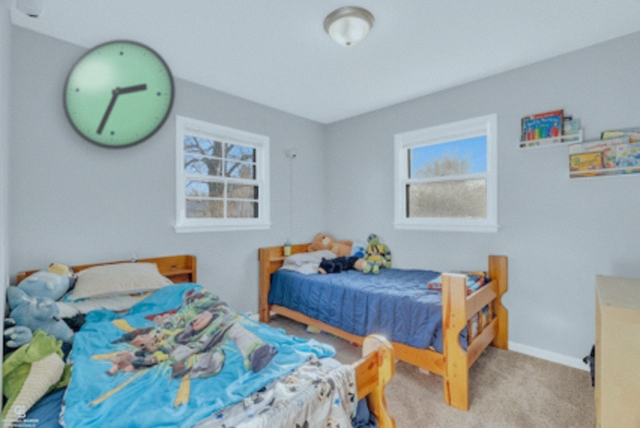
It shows {"hour": 2, "minute": 33}
